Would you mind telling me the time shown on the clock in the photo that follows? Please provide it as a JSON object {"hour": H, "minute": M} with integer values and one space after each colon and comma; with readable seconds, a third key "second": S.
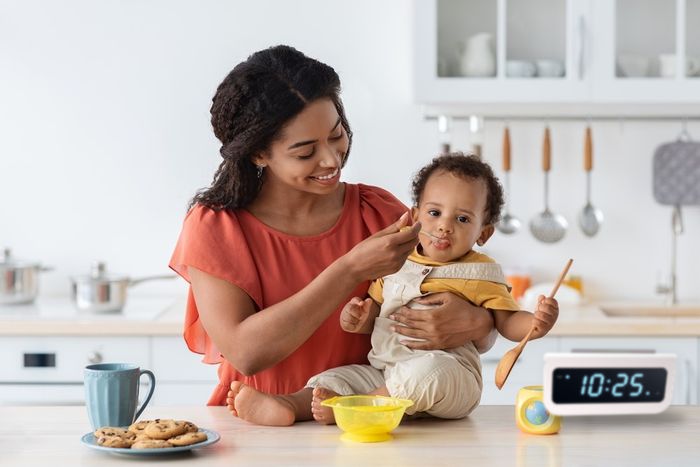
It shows {"hour": 10, "minute": 25}
